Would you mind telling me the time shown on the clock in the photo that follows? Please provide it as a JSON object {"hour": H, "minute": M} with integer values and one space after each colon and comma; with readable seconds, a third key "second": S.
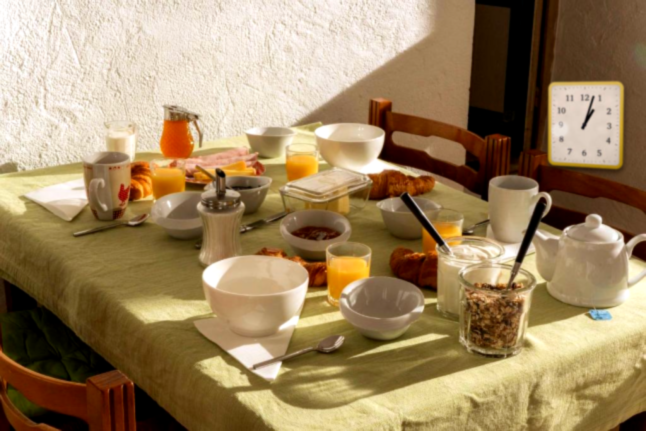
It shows {"hour": 1, "minute": 3}
